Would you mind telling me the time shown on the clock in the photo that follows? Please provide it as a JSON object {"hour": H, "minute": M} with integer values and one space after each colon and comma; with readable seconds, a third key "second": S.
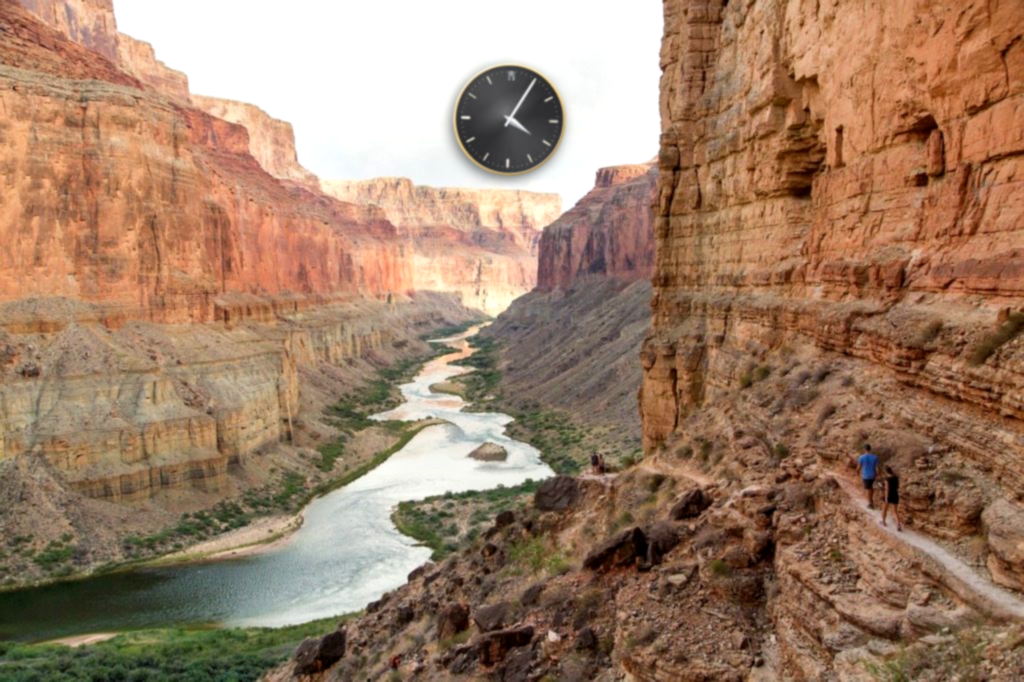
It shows {"hour": 4, "minute": 5}
